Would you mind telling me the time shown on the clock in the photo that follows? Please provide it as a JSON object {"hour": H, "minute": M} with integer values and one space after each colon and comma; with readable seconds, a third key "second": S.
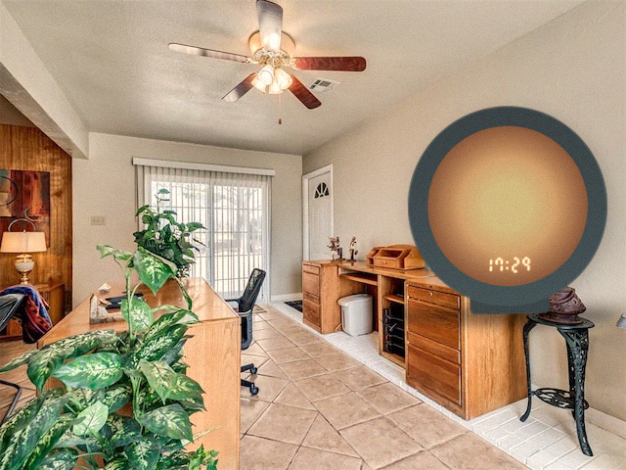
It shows {"hour": 17, "minute": 29}
